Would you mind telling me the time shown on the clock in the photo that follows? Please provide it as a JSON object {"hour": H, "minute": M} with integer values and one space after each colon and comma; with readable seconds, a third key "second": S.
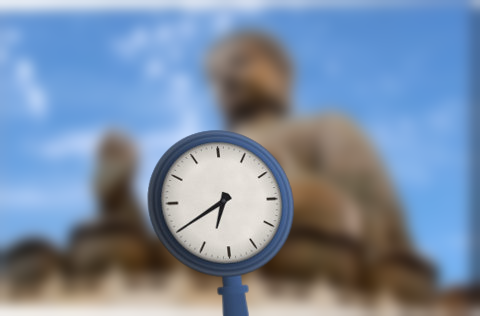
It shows {"hour": 6, "minute": 40}
